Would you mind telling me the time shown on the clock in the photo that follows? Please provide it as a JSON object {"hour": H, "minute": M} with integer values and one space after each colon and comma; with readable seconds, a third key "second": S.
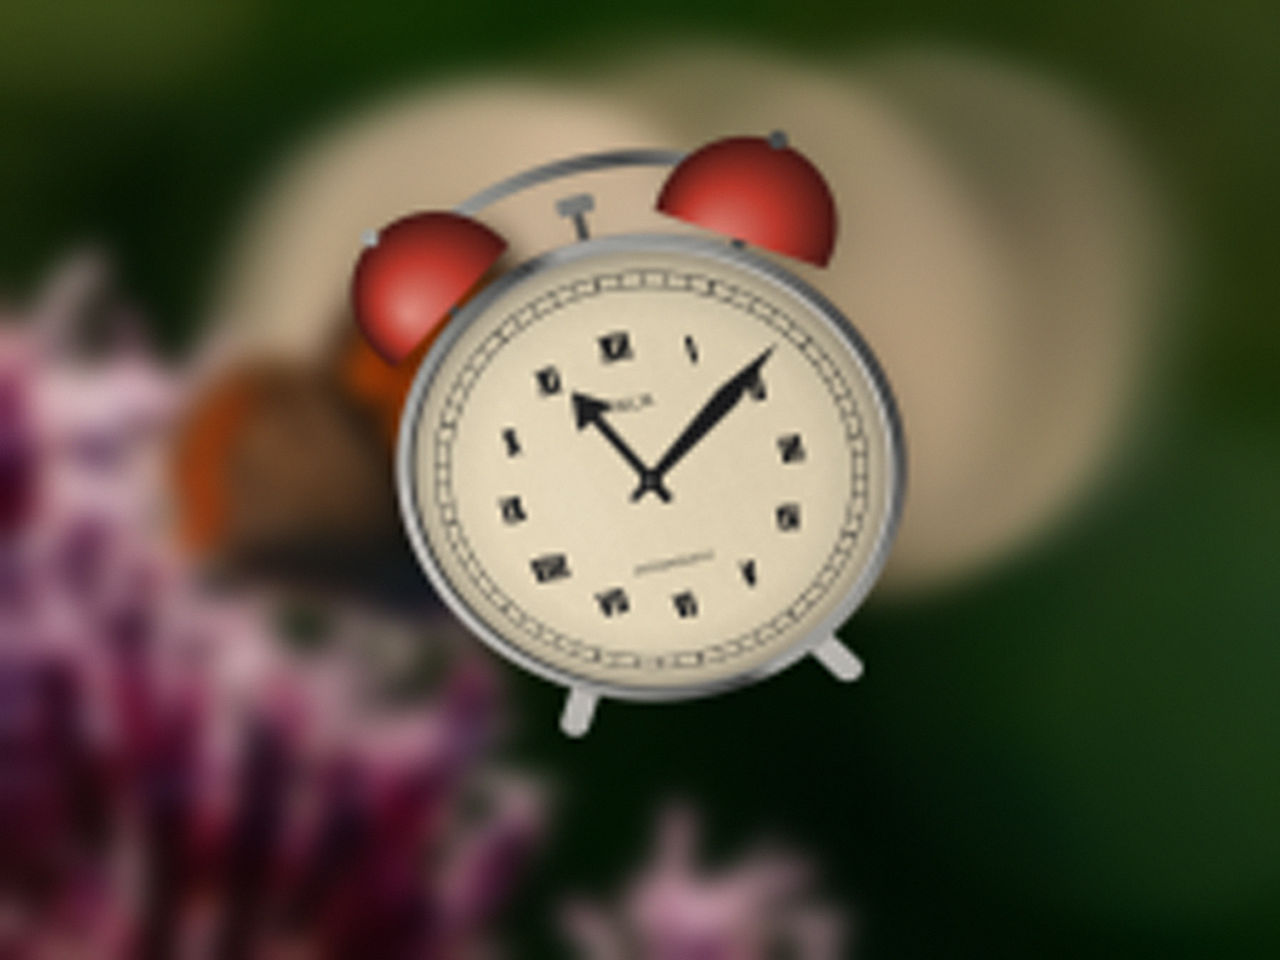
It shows {"hour": 11, "minute": 9}
